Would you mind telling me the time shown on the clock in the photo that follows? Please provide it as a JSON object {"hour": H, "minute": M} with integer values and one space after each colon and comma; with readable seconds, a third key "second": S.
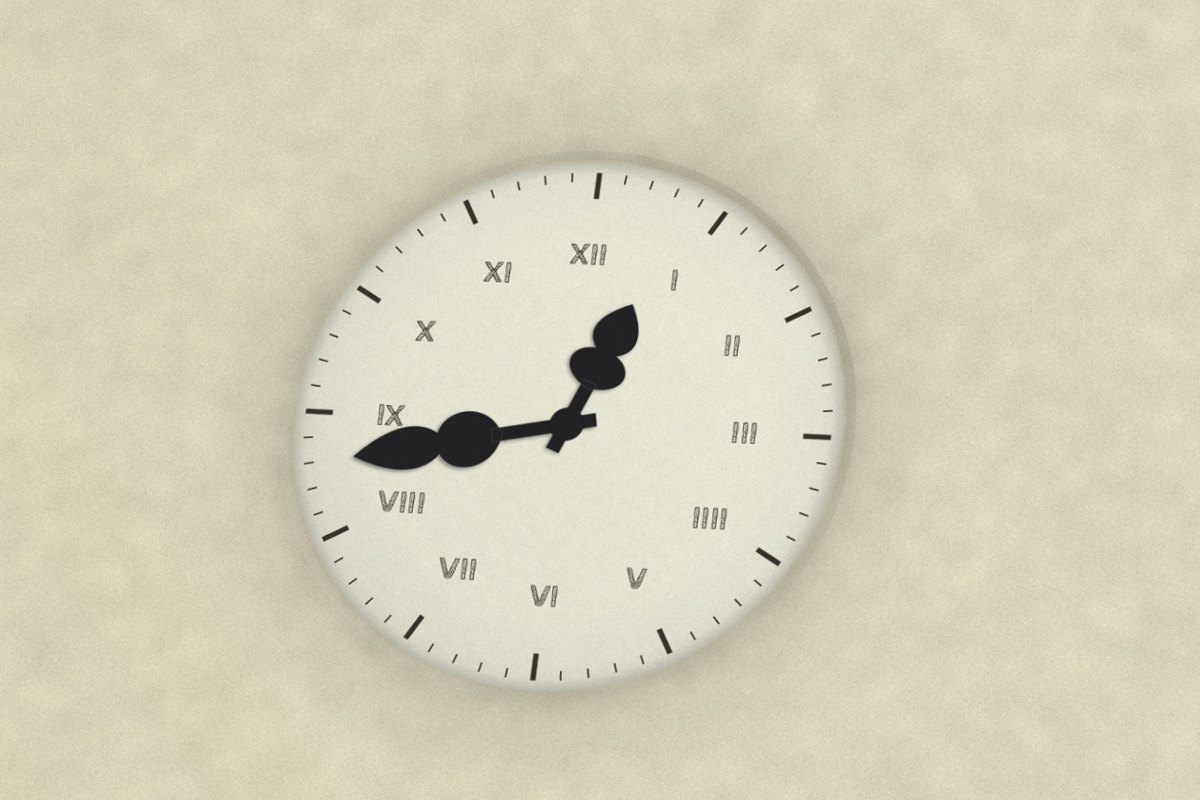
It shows {"hour": 12, "minute": 43}
